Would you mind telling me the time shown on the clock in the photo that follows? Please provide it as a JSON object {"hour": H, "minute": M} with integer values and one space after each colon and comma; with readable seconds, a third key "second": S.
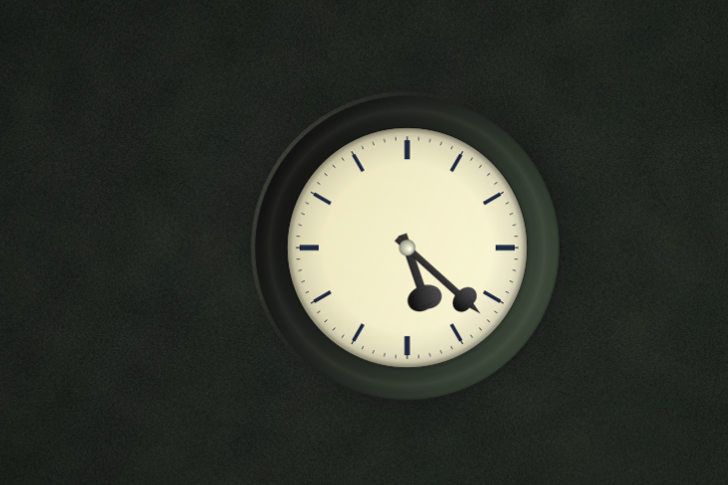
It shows {"hour": 5, "minute": 22}
